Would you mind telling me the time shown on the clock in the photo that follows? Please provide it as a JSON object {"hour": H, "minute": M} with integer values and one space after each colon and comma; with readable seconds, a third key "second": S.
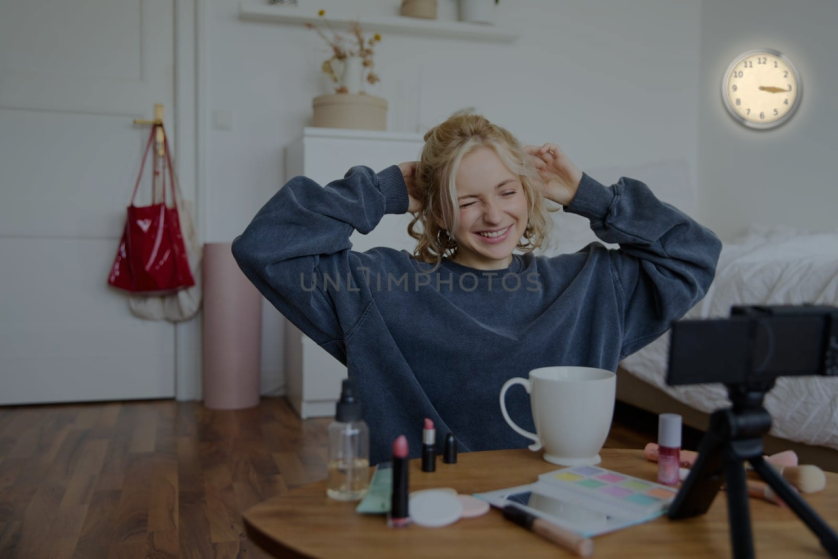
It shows {"hour": 3, "minute": 16}
